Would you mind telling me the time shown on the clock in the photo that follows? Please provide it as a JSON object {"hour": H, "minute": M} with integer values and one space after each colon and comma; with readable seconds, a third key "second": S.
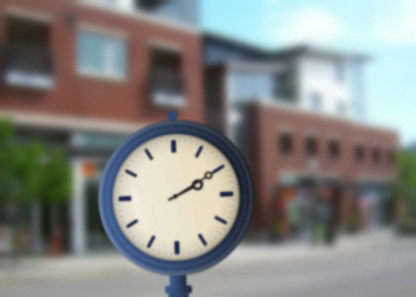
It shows {"hour": 2, "minute": 10}
